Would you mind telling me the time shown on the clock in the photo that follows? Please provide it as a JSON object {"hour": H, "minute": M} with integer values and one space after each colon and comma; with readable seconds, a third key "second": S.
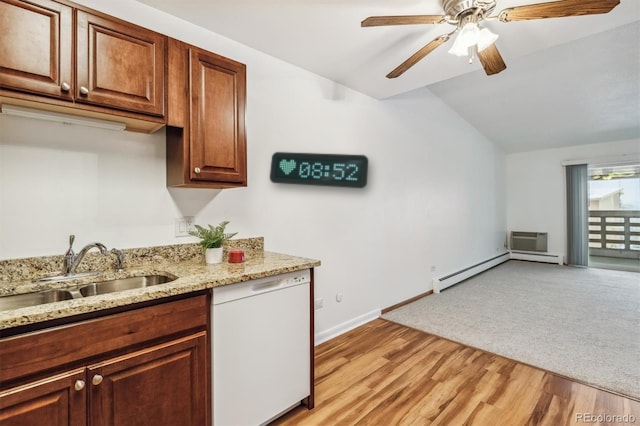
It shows {"hour": 8, "minute": 52}
